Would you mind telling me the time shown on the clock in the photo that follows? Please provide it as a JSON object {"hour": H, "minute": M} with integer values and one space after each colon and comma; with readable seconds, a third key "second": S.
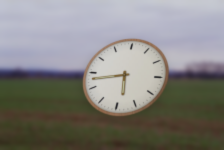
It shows {"hour": 5, "minute": 43}
